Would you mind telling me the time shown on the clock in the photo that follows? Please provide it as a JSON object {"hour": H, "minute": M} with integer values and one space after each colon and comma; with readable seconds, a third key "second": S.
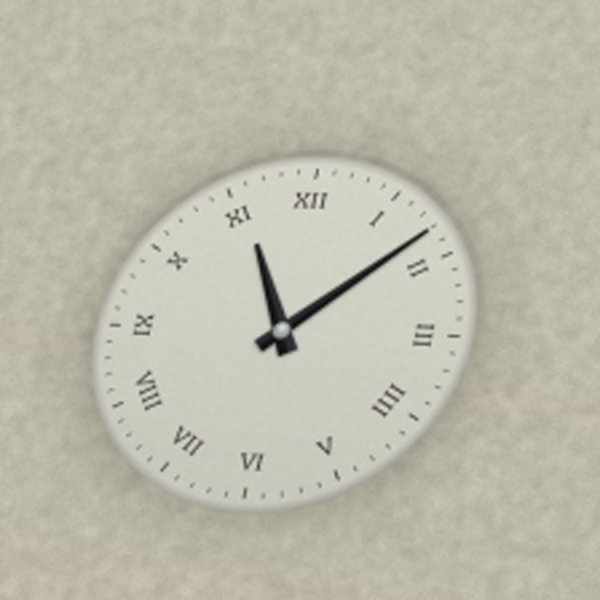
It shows {"hour": 11, "minute": 8}
